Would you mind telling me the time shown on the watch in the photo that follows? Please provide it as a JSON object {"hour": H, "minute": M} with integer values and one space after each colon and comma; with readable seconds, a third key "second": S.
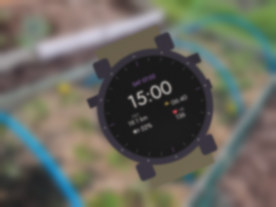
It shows {"hour": 15, "minute": 0}
